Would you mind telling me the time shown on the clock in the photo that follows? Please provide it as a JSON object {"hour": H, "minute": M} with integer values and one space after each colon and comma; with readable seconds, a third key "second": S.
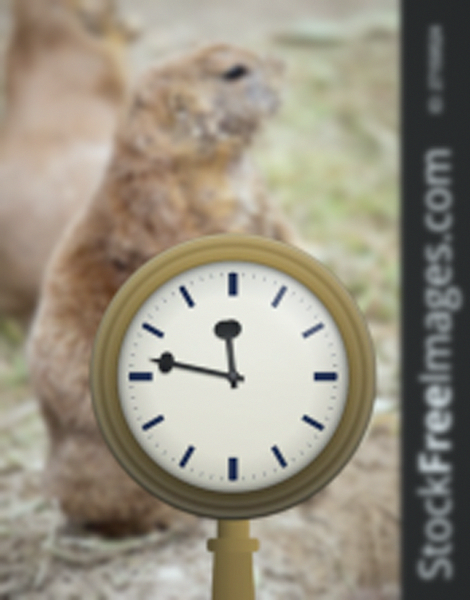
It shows {"hour": 11, "minute": 47}
